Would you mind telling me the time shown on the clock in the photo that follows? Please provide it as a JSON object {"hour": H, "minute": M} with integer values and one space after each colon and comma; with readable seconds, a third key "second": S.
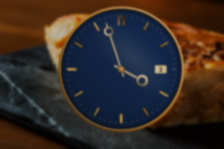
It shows {"hour": 3, "minute": 57}
